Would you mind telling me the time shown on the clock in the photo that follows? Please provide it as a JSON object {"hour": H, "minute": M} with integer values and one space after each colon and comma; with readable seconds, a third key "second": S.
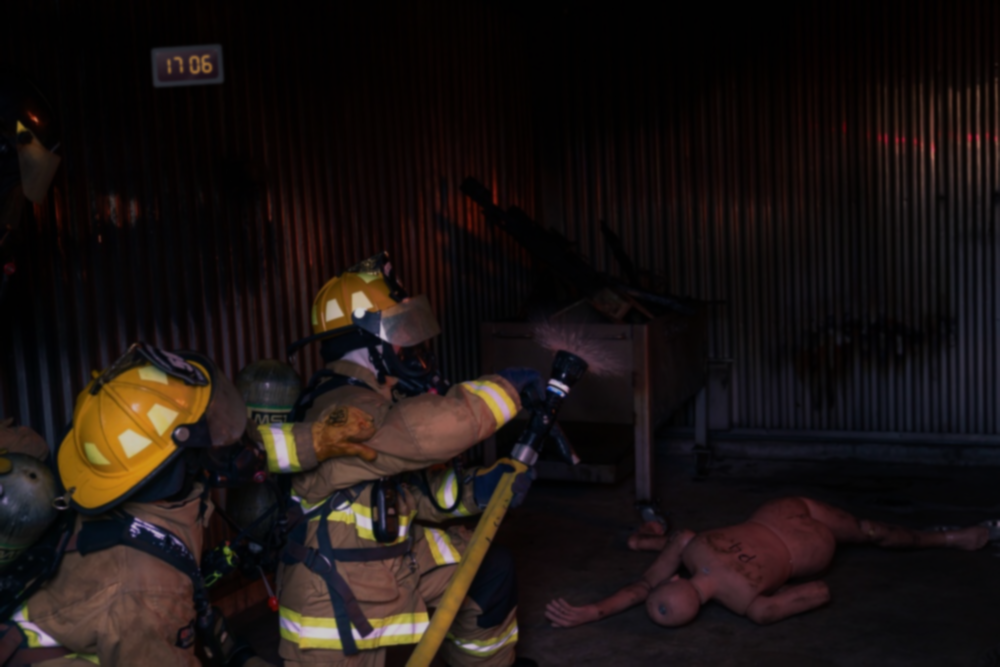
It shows {"hour": 17, "minute": 6}
